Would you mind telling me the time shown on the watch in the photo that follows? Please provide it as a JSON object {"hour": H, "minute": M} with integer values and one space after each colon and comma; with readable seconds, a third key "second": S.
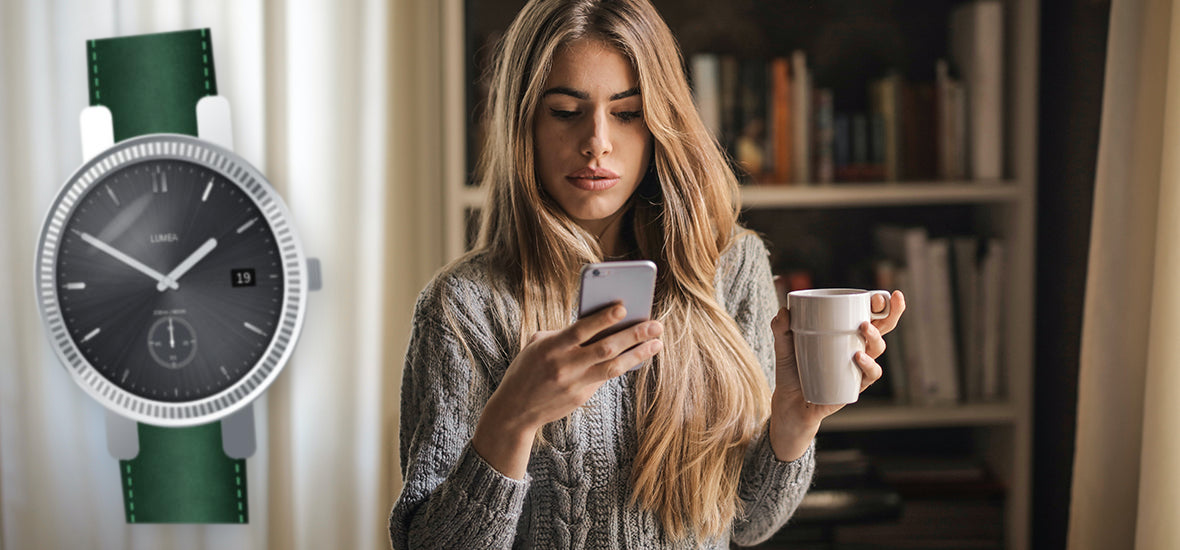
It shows {"hour": 1, "minute": 50}
